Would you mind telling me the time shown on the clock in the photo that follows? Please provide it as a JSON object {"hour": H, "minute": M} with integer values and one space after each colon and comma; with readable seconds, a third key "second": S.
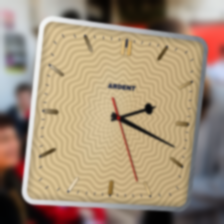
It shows {"hour": 2, "minute": 18, "second": 26}
